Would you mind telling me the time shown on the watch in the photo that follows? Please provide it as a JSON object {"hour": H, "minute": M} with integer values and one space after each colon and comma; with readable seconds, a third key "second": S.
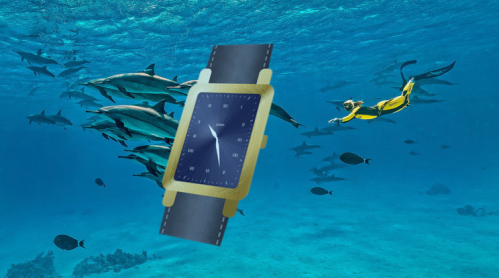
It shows {"hour": 10, "minute": 26}
